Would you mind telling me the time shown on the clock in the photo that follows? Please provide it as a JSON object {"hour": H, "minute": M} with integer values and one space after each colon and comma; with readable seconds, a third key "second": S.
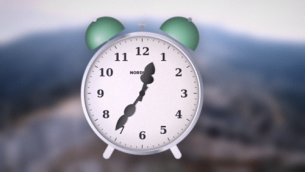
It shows {"hour": 12, "minute": 36}
